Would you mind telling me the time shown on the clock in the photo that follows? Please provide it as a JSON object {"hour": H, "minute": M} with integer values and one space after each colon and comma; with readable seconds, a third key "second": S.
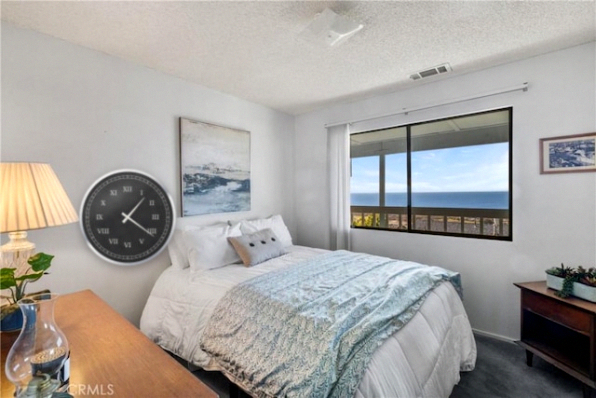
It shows {"hour": 1, "minute": 21}
